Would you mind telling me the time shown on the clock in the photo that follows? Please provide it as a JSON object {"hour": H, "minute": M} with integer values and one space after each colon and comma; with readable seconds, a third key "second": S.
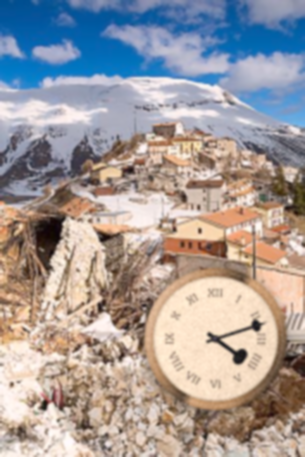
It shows {"hour": 4, "minute": 12}
